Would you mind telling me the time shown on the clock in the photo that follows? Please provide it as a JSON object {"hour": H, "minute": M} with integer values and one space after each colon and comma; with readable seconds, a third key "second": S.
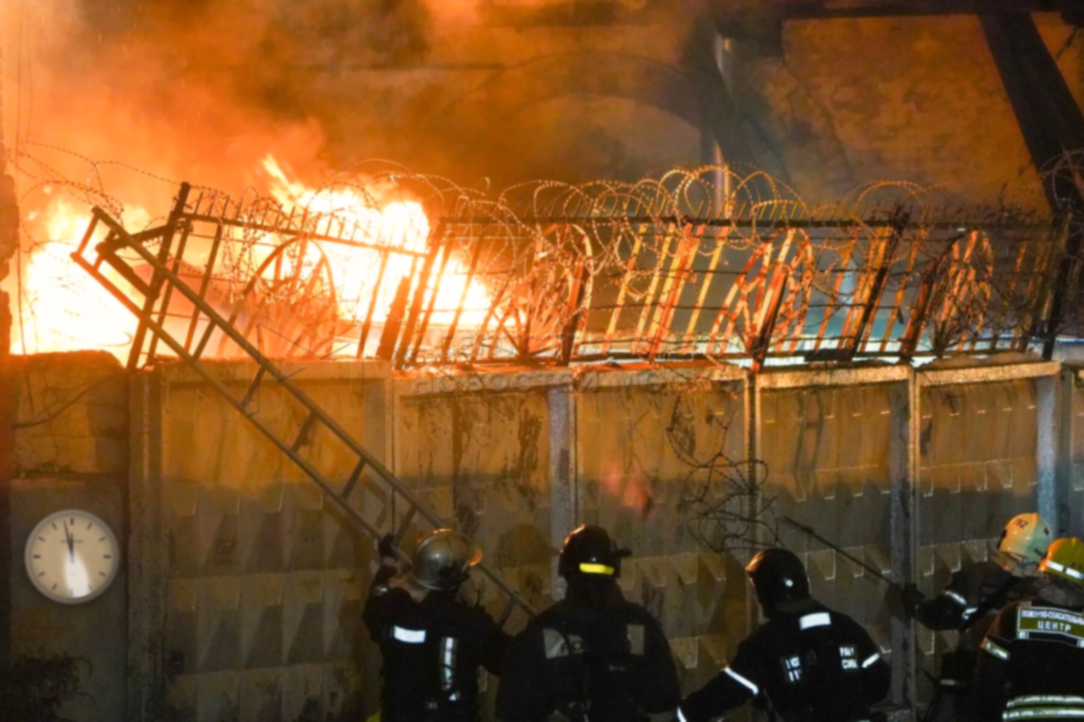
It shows {"hour": 11, "minute": 58}
